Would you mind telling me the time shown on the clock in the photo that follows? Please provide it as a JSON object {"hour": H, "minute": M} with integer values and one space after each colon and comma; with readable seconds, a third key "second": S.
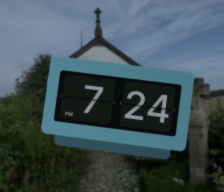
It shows {"hour": 7, "minute": 24}
